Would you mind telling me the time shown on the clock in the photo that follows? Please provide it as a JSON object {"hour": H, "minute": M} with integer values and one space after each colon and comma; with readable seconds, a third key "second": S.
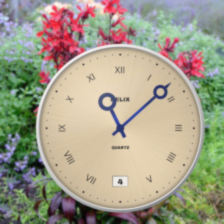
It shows {"hour": 11, "minute": 8}
